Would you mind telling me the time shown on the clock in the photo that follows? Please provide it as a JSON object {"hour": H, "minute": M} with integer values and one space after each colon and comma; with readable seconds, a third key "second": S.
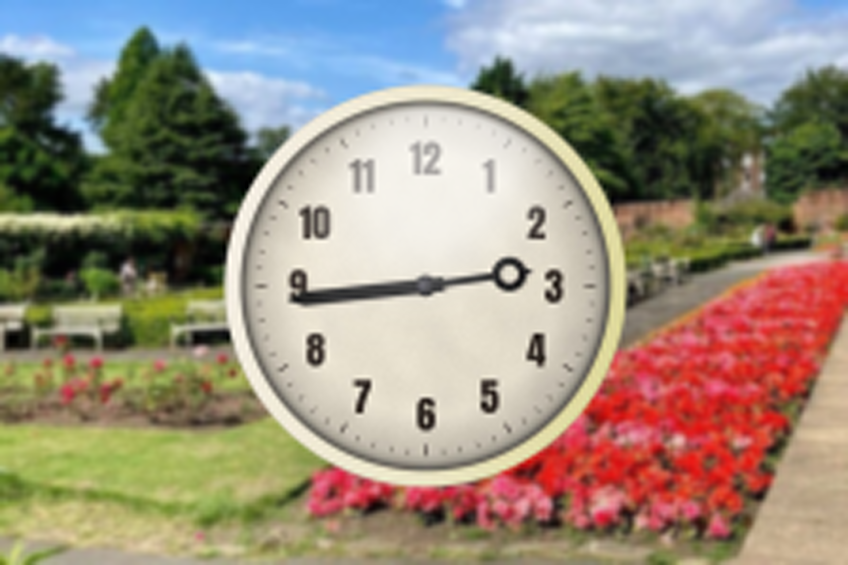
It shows {"hour": 2, "minute": 44}
